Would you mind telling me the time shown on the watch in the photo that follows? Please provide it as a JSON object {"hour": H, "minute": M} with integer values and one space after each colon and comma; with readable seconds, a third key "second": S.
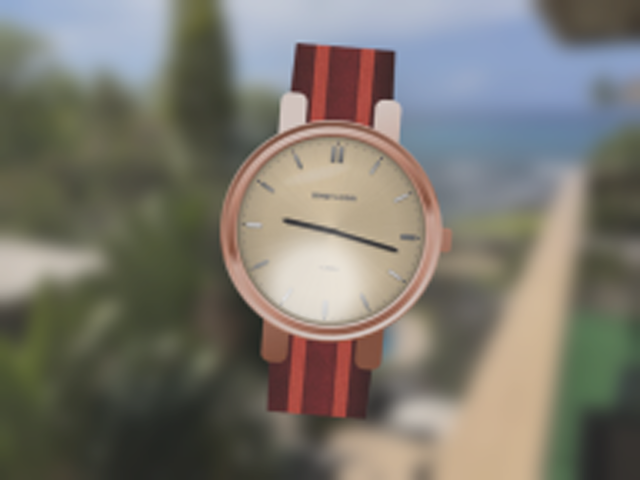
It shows {"hour": 9, "minute": 17}
